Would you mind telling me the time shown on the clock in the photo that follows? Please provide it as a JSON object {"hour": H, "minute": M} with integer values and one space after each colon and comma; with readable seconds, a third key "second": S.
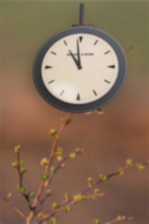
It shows {"hour": 10, "minute": 59}
